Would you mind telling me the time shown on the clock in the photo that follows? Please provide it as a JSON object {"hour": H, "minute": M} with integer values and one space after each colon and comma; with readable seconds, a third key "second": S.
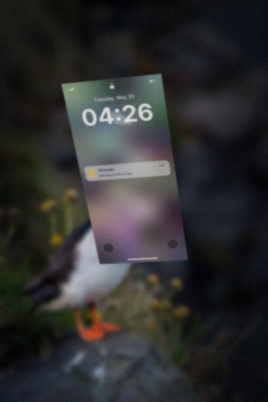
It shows {"hour": 4, "minute": 26}
